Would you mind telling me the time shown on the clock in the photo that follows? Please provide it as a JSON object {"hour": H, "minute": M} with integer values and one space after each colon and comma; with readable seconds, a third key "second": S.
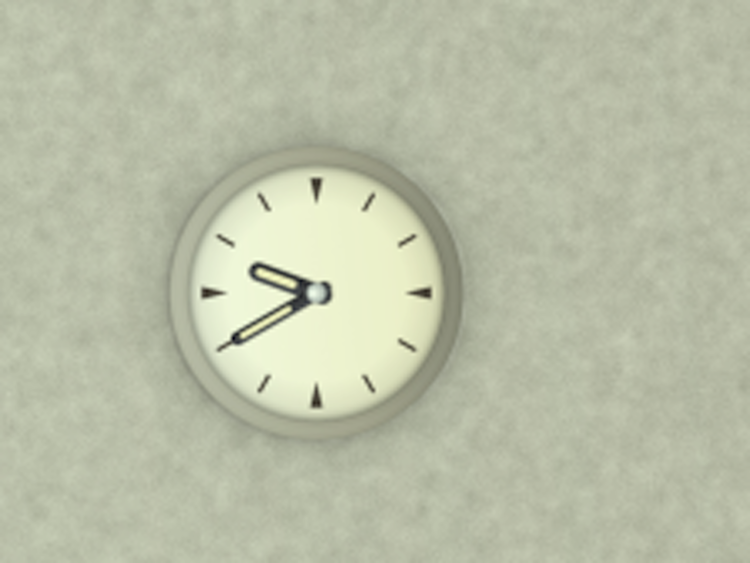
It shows {"hour": 9, "minute": 40}
